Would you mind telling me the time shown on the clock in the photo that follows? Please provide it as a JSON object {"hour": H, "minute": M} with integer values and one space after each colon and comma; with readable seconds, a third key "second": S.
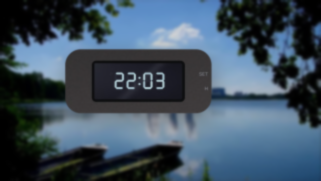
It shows {"hour": 22, "minute": 3}
